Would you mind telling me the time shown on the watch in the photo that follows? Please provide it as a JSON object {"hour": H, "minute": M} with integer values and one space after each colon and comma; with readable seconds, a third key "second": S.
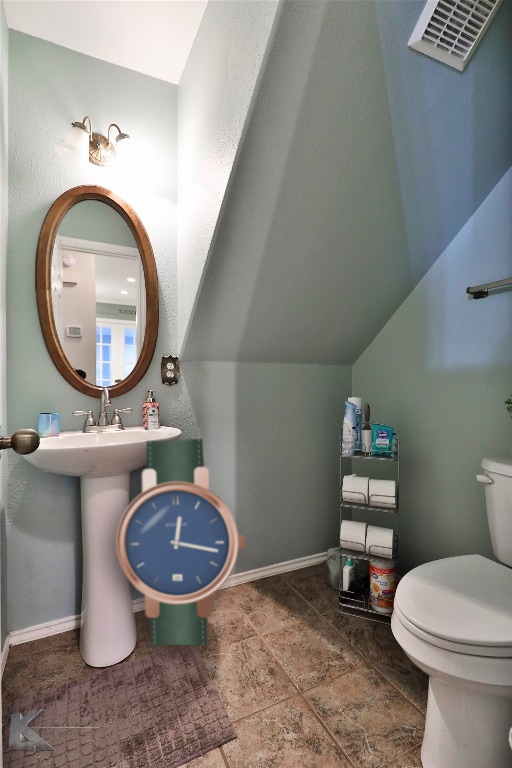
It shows {"hour": 12, "minute": 17}
